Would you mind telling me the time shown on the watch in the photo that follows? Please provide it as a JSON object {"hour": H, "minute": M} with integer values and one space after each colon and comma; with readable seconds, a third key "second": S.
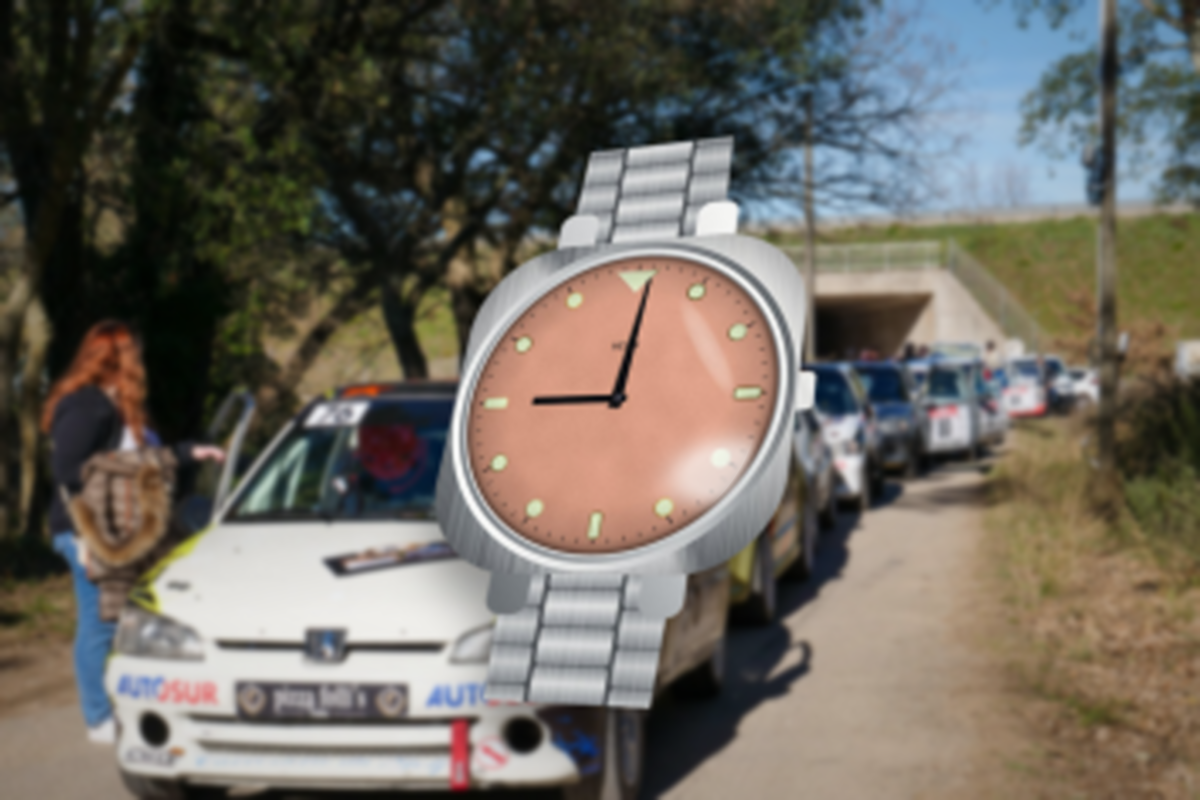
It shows {"hour": 9, "minute": 1}
